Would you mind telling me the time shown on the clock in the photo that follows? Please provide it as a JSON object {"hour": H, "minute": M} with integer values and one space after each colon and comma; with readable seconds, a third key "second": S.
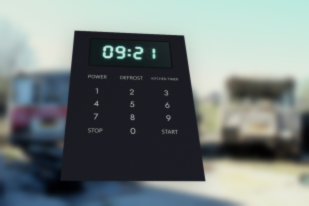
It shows {"hour": 9, "minute": 21}
